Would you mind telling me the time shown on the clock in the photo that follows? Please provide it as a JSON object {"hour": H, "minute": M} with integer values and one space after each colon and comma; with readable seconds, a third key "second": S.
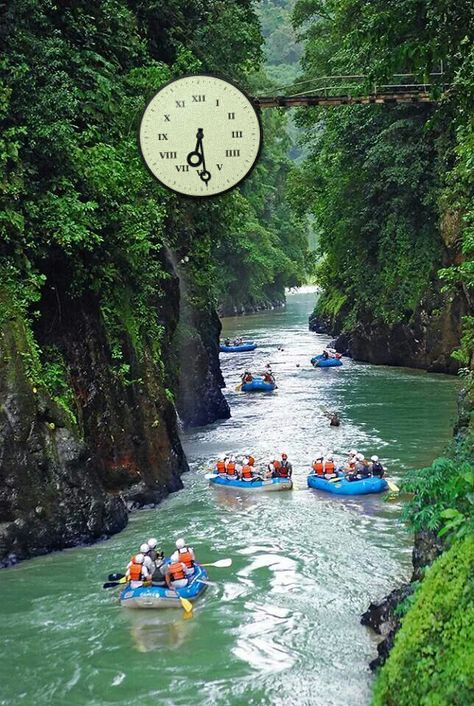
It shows {"hour": 6, "minute": 29}
